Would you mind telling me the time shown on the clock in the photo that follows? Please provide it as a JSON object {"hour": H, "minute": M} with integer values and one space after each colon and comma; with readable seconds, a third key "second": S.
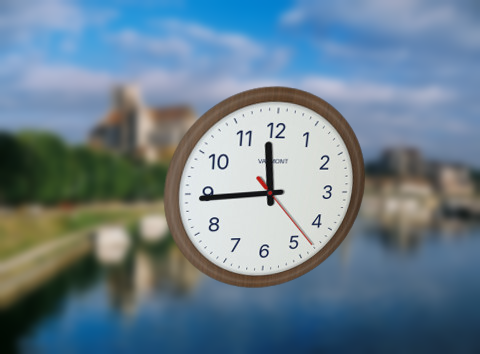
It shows {"hour": 11, "minute": 44, "second": 23}
